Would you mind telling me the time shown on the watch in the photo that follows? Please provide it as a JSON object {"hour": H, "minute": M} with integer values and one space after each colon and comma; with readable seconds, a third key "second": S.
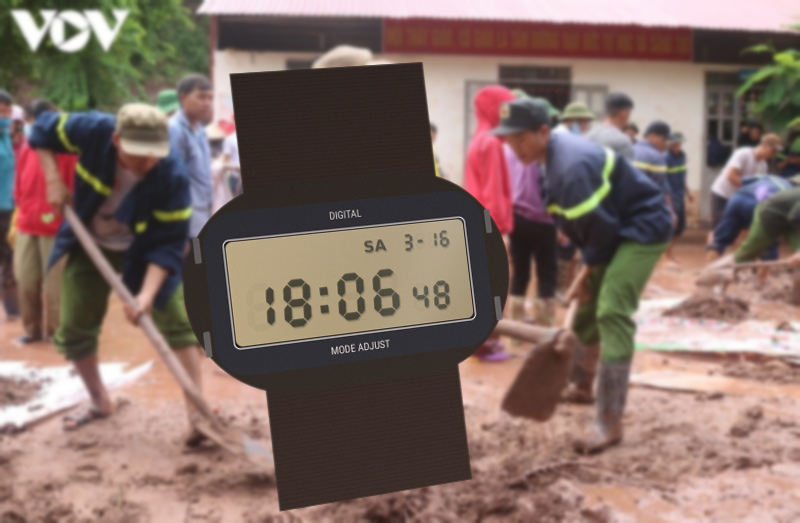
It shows {"hour": 18, "minute": 6, "second": 48}
